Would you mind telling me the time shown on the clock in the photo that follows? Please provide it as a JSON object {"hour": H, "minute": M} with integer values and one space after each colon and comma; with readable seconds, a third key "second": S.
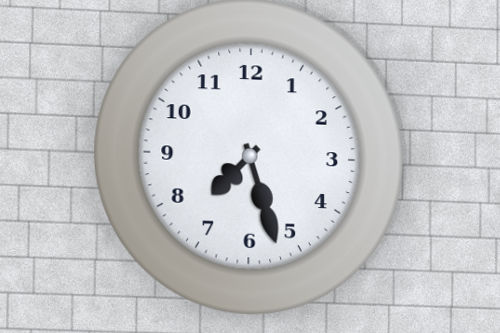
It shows {"hour": 7, "minute": 27}
